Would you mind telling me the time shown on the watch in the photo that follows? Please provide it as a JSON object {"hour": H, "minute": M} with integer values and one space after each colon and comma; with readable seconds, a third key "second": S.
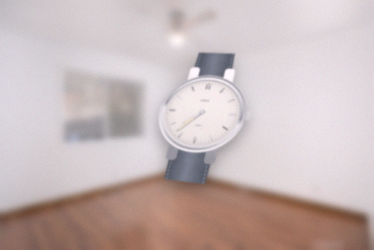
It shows {"hour": 7, "minute": 37}
